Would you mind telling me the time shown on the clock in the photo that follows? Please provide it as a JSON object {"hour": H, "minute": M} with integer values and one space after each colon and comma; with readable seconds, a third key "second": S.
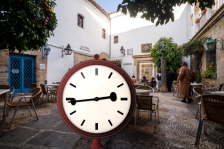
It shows {"hour": 2, "minute": 44}
